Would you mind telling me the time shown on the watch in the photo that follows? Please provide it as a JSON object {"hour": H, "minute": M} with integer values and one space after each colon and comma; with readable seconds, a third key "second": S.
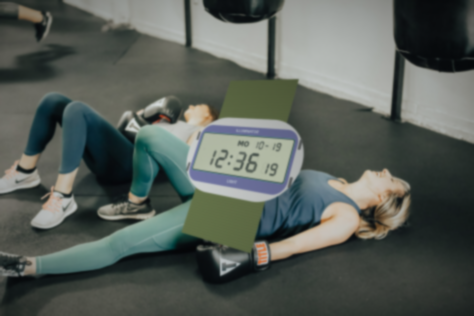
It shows {"hour": 12, "minute": 36, "second": 19}
